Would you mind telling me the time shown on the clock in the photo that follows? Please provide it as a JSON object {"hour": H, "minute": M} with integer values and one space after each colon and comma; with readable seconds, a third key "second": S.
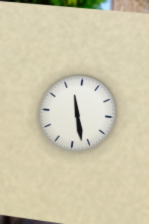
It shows {"hour": 11, "minute": 27}
